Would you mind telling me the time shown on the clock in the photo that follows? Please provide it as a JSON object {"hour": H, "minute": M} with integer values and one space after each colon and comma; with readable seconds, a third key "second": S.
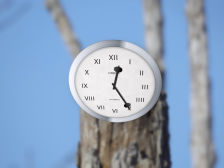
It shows {"hour": 12, "minute": 25}
